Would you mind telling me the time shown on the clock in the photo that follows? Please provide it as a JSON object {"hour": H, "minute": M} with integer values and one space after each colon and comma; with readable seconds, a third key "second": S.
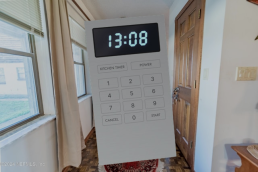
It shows {"hour": 13, "minute": 8}
